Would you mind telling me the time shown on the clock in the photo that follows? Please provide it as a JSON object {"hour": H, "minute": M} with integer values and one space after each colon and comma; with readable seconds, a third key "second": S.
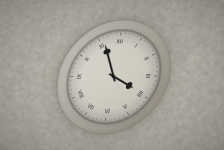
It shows {"hour": 3, "minute": 56}
